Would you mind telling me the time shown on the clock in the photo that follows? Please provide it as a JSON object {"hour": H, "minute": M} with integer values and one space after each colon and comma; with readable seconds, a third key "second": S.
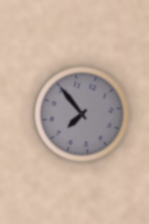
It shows {"hour": 6, "minute": 50}
